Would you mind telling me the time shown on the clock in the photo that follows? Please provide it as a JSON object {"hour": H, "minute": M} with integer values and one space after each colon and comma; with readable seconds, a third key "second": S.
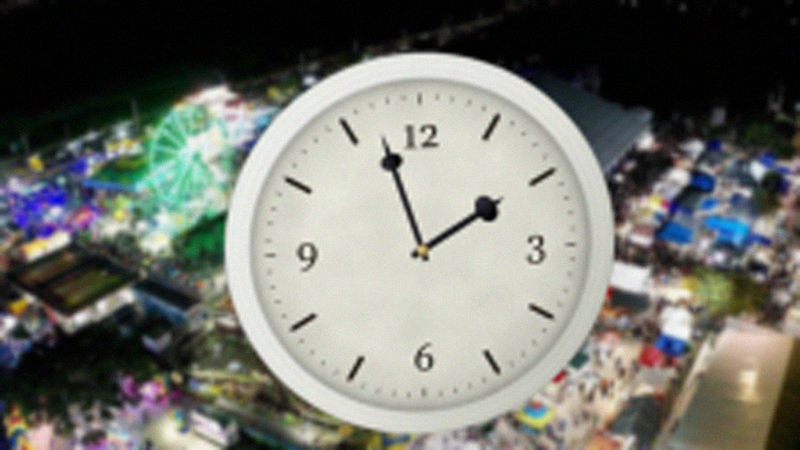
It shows {"hour": 1, "minute": 57}
